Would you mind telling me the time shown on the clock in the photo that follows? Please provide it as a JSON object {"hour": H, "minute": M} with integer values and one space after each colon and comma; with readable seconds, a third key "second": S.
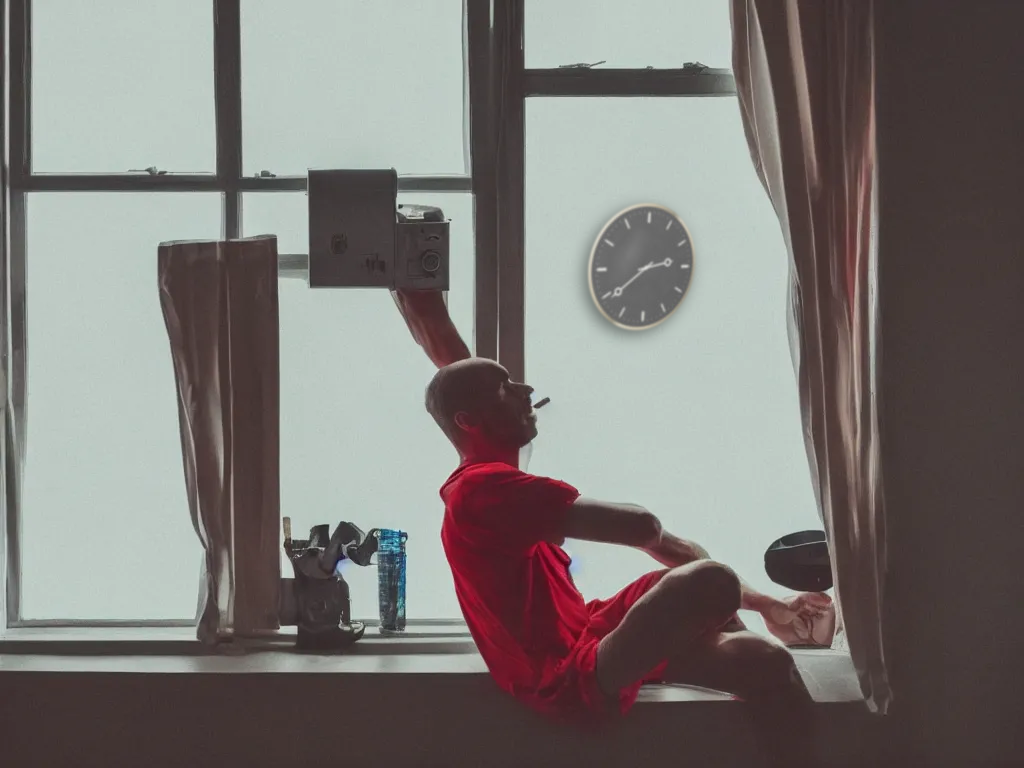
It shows {"hour": 2, "minute": 39}
